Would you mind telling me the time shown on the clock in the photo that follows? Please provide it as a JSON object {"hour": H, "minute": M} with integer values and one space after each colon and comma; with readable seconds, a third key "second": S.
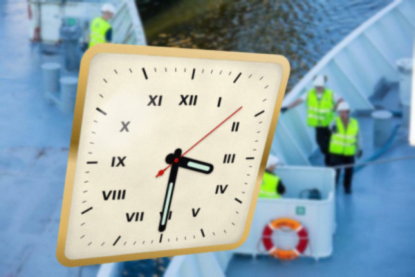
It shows {"hour": 3, "minute": 30, "second": 8}
